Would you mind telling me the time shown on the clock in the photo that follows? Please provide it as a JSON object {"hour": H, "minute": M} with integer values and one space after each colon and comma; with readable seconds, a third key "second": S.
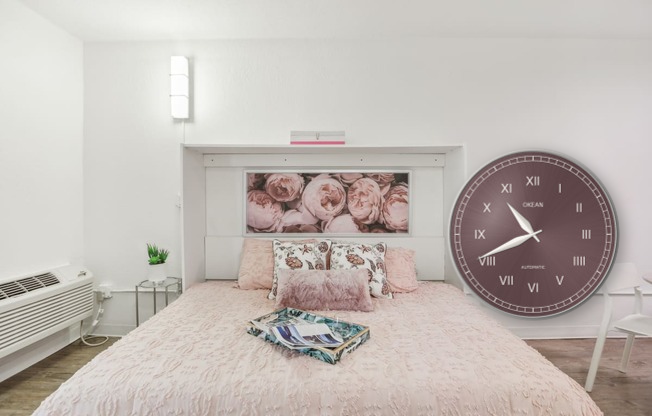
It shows {"hour": 10, "minute": 41}
